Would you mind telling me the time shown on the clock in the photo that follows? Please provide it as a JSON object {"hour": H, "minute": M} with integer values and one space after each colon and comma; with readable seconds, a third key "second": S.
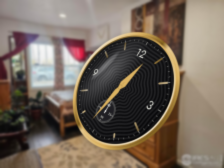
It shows {"hour": 12, "minute": 32}
